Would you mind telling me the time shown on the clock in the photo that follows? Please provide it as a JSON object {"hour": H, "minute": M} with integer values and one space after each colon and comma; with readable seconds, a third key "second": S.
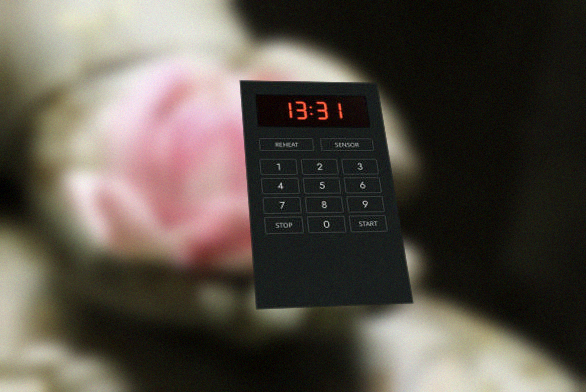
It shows {"hour": 13, "minute": 31}
